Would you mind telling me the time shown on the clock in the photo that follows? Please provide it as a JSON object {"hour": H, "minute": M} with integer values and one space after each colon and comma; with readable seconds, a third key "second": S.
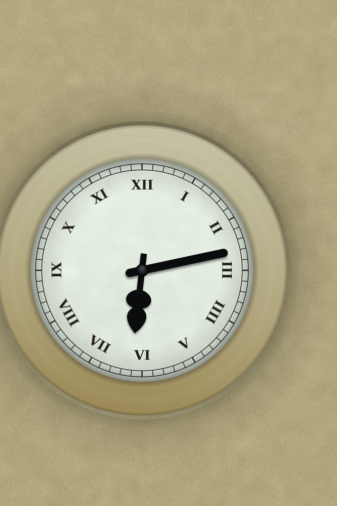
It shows {"hour": 6, "minute": 13}
